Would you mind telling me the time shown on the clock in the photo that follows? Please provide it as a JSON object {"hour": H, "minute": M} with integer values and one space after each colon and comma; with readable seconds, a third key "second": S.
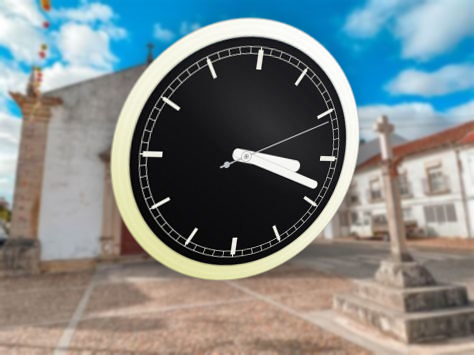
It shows {"hour": 3, "minute": 18, "second": 11}
